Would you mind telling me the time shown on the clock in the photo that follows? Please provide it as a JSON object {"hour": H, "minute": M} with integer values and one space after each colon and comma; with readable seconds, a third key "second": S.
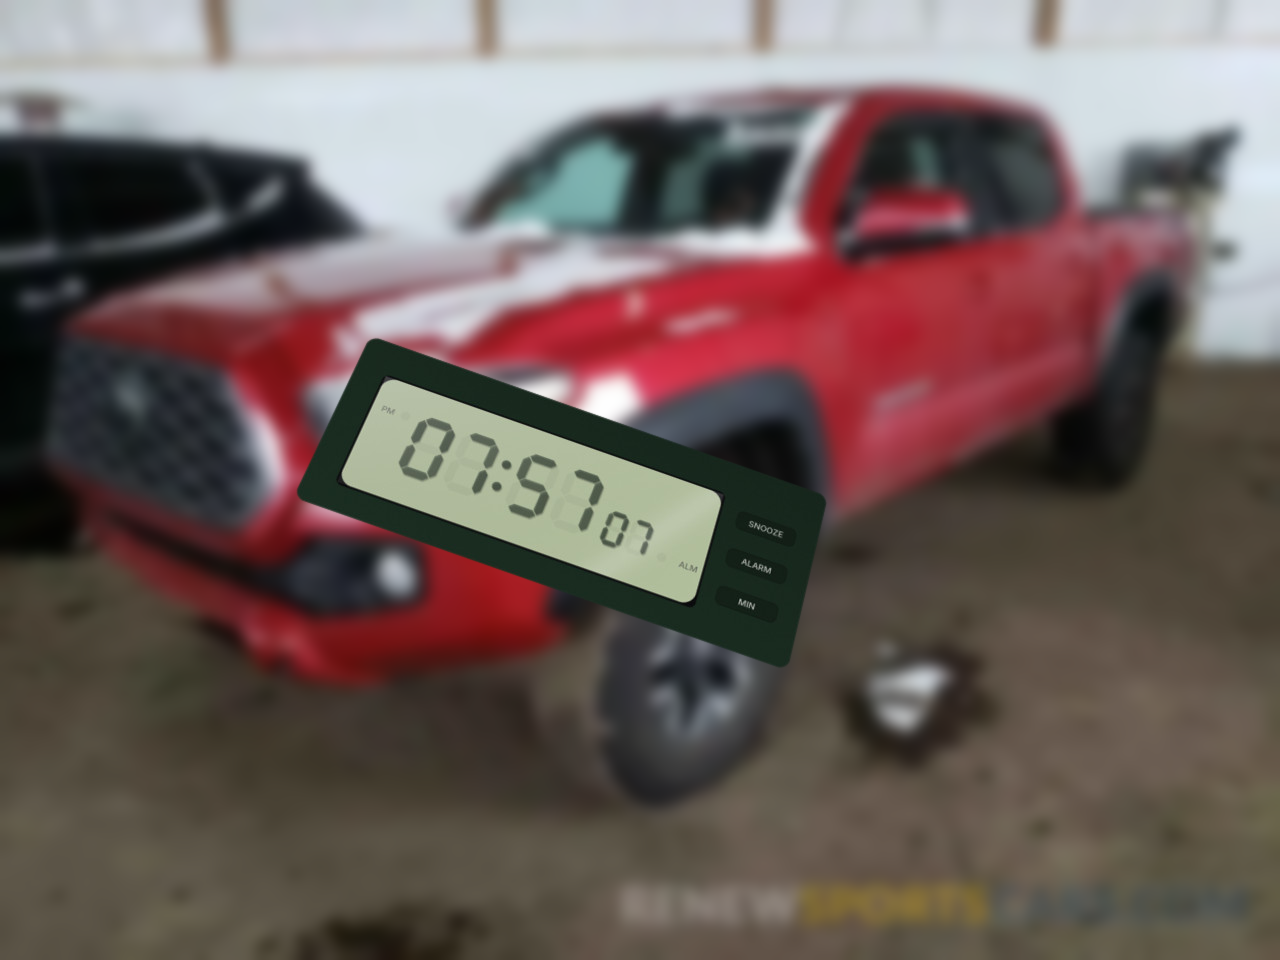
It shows {"hour": 7, "minute": 57, "second": 7}
